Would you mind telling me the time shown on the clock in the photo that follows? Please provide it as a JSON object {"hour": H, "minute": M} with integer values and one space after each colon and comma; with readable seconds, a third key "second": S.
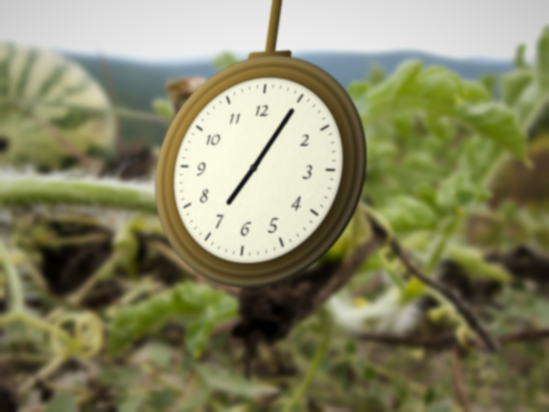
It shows {"hour": 7, "minute": 5}
